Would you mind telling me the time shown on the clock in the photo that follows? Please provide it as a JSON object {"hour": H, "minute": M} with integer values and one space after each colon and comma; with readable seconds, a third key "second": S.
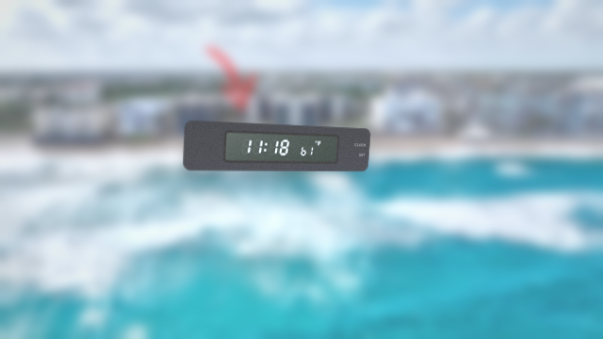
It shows {"hour": 11, "minute": 18}
